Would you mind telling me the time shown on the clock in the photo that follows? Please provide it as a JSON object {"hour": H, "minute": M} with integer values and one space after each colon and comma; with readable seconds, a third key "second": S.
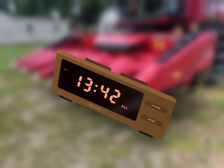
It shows {"hour": 13, "minute": 42}
